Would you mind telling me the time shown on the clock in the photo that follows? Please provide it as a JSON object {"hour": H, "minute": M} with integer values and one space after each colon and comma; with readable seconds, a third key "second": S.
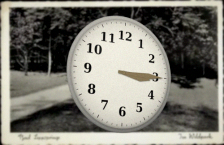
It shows {"hour": 3, "minute": 15}
